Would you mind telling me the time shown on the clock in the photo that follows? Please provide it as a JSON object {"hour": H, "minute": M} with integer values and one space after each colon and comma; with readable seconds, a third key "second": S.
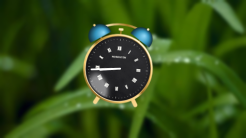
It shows {"hour": 8, "minute": 44}
